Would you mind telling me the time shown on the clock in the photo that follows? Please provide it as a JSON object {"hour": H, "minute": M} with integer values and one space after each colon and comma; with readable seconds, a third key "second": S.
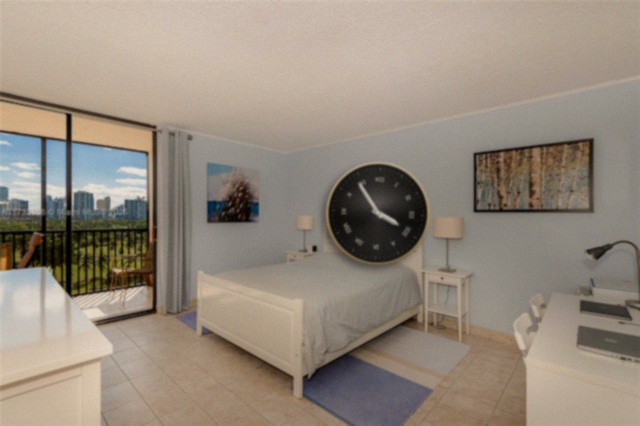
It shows {"hour": 3, "minute": 54}
